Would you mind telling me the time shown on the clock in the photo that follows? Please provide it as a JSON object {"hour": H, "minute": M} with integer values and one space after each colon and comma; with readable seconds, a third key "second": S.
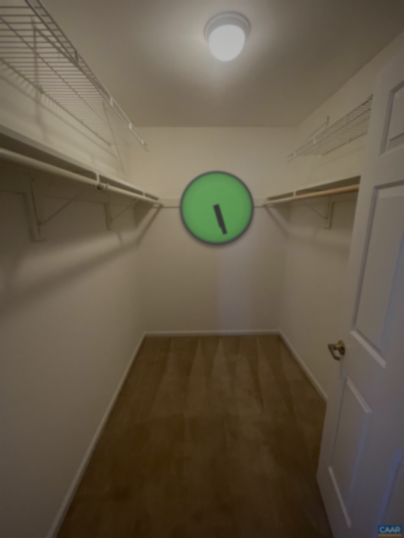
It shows {"hour": 5, "minute": 27}
